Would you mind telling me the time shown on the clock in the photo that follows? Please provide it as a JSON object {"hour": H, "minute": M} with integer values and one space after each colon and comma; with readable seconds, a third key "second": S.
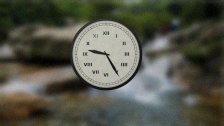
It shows {"hour": 9, "minute": 25}
